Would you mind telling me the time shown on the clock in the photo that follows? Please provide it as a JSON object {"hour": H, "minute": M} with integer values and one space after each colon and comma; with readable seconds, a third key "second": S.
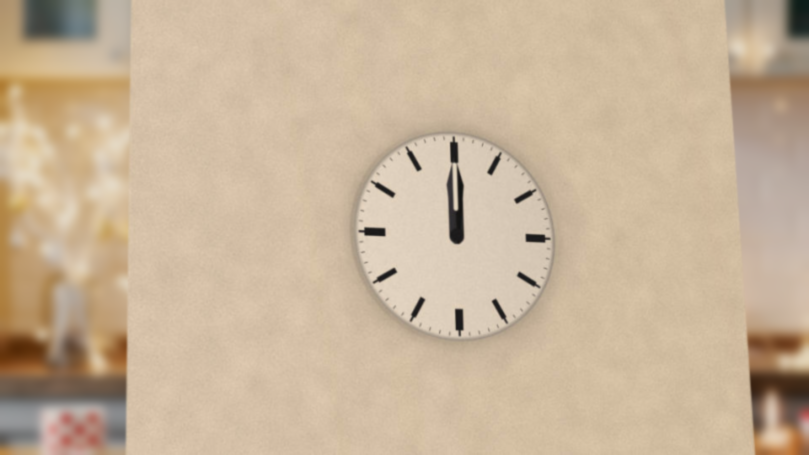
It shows {"hour": 12, "minute": 0}
